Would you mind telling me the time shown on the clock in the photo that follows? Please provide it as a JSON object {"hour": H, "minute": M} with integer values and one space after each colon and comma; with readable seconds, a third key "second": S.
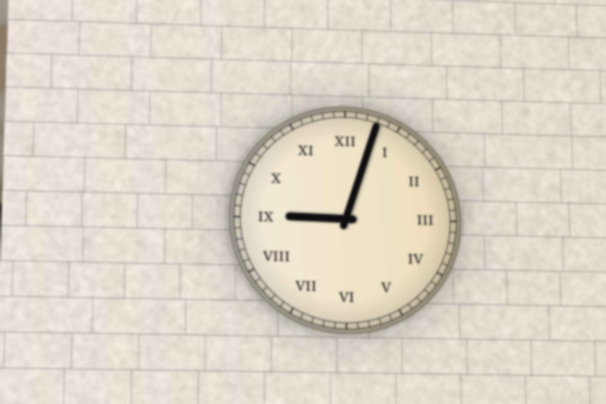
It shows {"hour": 9, "minute": 3}
